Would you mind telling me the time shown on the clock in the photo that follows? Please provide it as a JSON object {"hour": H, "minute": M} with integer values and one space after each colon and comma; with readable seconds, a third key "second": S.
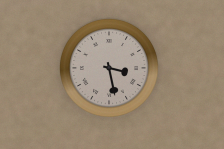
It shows {"hour": 3, "minute": 28}
